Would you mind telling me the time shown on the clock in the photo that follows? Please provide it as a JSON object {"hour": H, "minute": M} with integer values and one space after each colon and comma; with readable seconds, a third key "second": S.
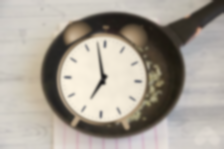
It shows {"hour": 6, "minute": 58}
